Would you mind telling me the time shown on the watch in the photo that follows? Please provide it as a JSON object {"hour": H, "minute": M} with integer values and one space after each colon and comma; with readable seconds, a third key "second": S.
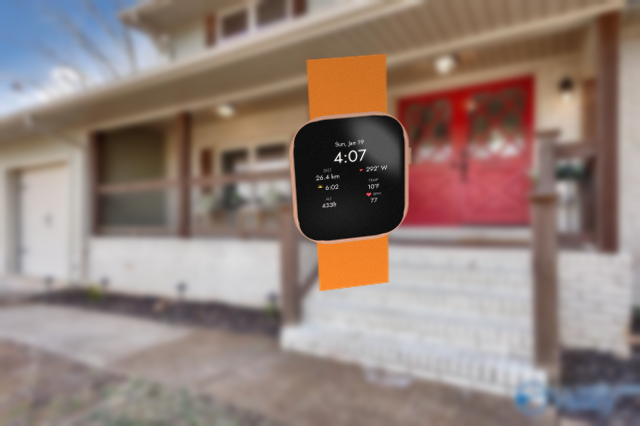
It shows {"hour": 4, "minute": 7}
